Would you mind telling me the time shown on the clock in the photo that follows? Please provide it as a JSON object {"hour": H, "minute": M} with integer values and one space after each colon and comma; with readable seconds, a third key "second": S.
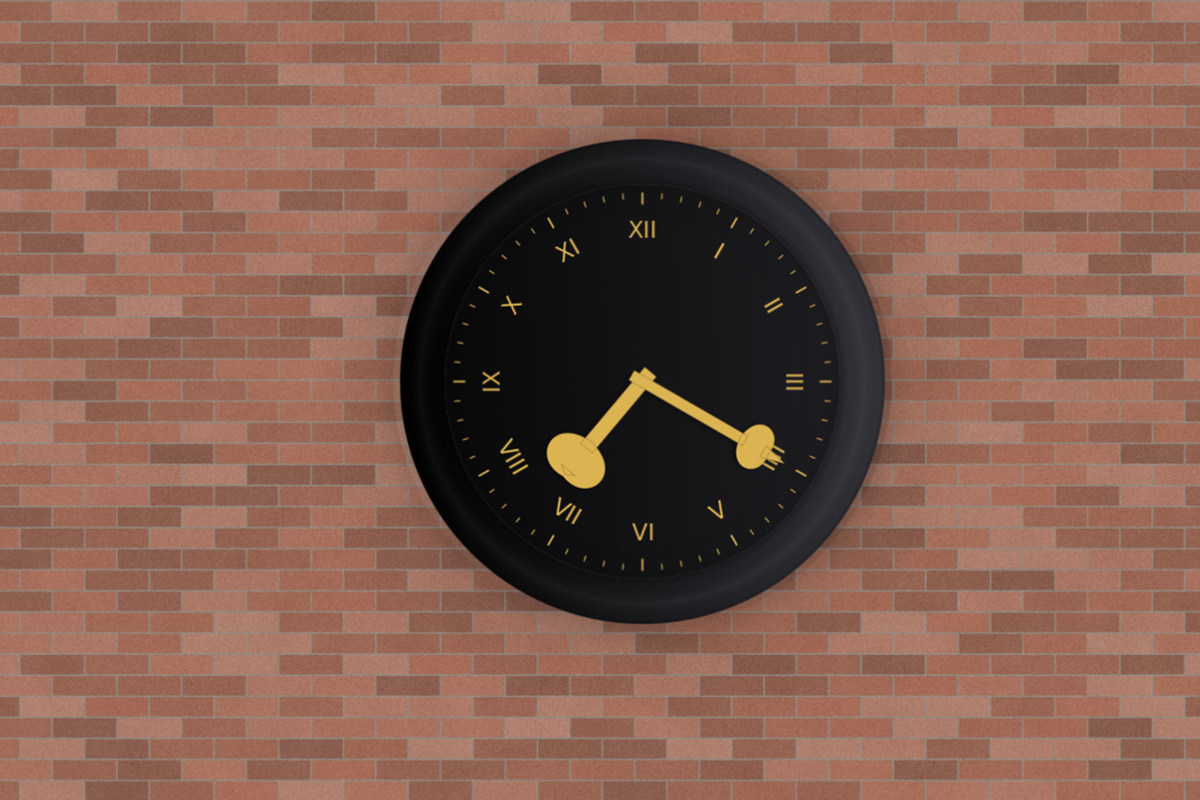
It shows {"hour": 7, "minute": 20}
